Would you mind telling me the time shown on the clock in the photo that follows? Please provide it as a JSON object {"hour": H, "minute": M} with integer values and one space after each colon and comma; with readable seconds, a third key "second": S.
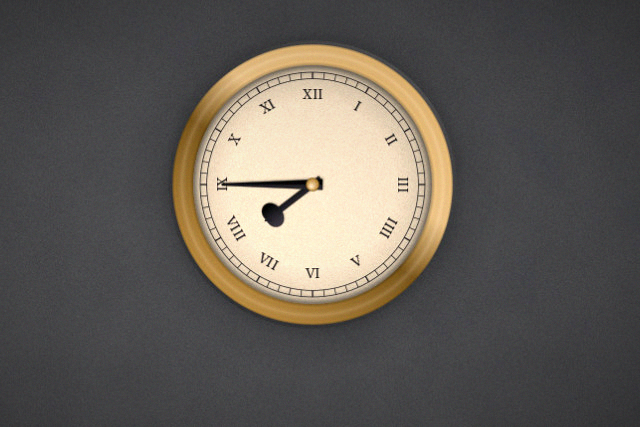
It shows {"hour": 7, "minute": 45}
